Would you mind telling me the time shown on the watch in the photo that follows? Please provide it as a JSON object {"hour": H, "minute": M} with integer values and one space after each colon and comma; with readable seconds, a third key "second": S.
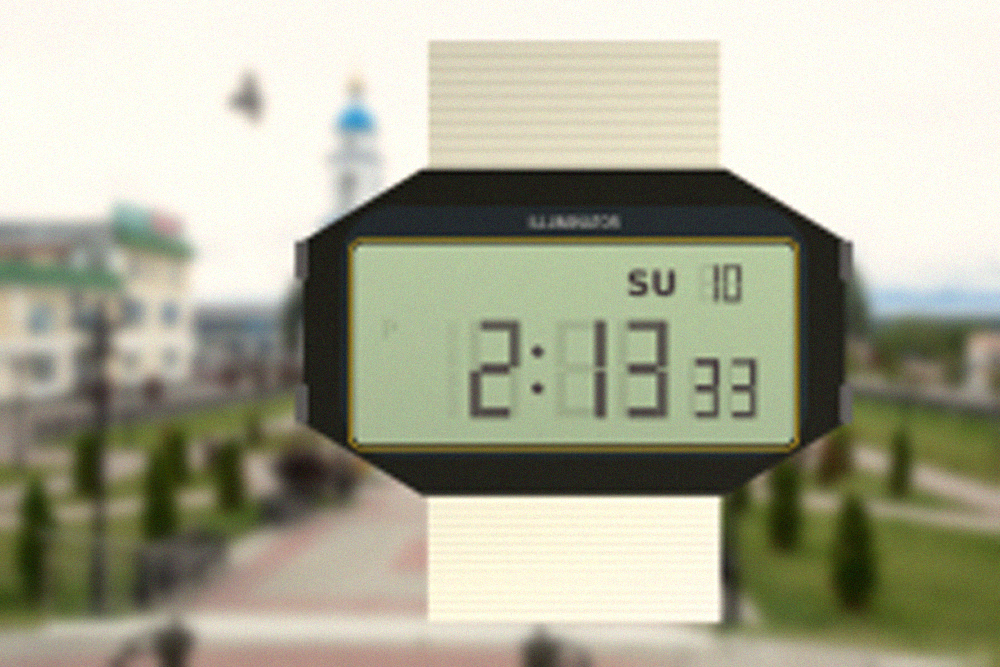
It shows {"hour": 2, "minute": 13, "second": 33}
